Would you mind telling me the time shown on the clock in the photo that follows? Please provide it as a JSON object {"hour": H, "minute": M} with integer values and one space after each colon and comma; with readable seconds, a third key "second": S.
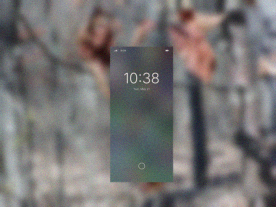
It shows {"hour": 10, "minute": 38}
